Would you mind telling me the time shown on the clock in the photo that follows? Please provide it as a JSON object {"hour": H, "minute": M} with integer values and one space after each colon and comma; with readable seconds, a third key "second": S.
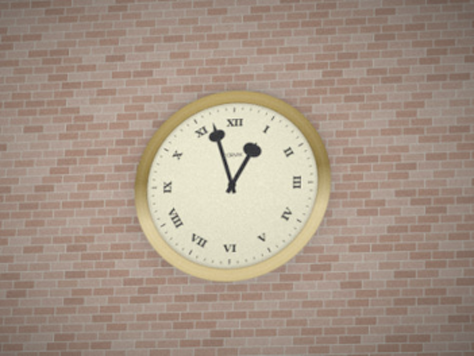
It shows {"hour": 12, "minute": 57}
